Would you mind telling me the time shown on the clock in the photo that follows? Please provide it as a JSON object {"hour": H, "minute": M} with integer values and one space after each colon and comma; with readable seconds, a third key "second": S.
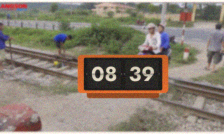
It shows {"hour": 8, "minute": 39}
